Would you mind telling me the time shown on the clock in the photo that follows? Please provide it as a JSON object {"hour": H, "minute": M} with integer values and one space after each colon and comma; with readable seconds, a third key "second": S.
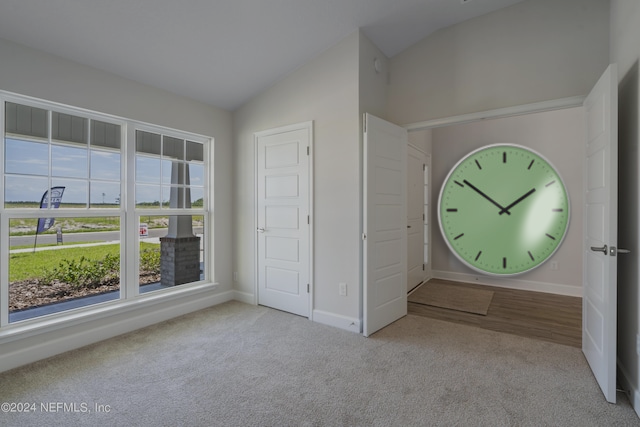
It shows {"hour": 1, "minute": 51}
